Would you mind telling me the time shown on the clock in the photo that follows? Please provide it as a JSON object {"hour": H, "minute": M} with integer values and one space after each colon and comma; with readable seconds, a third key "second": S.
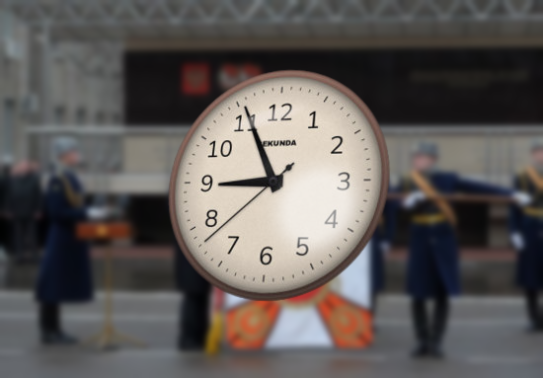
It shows {"hour": 8, "minute": 55, "second": 38}
